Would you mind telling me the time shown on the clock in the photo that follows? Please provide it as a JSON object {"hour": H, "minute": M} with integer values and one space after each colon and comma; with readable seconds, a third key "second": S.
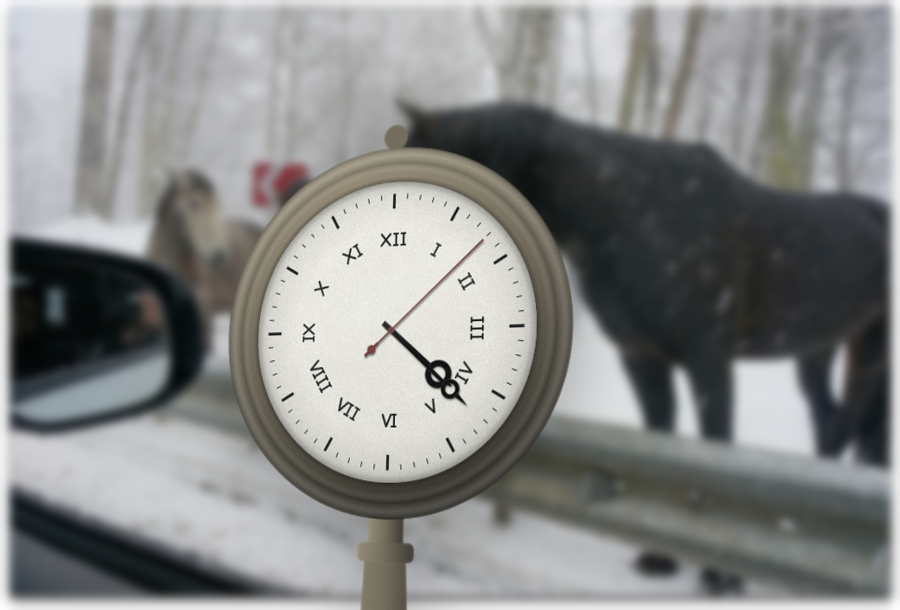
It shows {"hour": 4, "minute": 22, "second": 8}
